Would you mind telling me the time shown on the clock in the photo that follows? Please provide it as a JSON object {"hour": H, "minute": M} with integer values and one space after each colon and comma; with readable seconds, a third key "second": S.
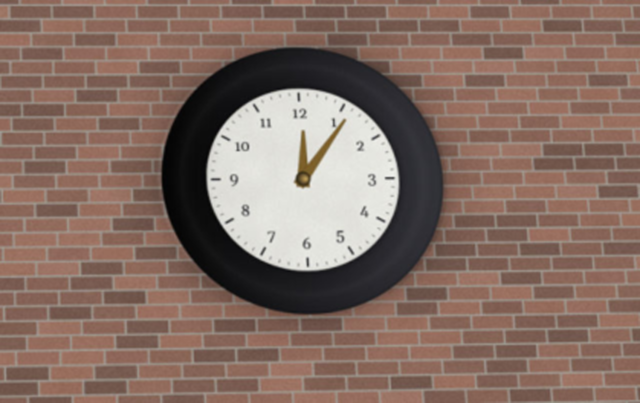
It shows {"hour": 12, "minute": 6}
